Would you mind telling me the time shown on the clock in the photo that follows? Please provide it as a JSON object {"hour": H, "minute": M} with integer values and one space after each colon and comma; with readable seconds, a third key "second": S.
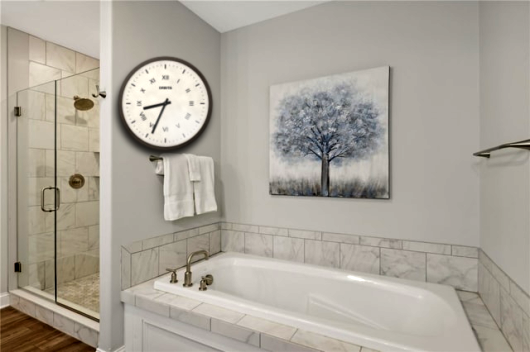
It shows {"hour": 8, "minute": 34}
